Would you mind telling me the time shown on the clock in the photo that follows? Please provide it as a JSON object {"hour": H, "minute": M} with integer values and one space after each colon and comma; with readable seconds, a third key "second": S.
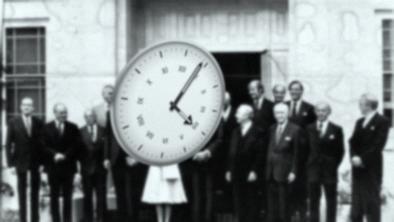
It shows {"hour": 4, "minute": 4}
